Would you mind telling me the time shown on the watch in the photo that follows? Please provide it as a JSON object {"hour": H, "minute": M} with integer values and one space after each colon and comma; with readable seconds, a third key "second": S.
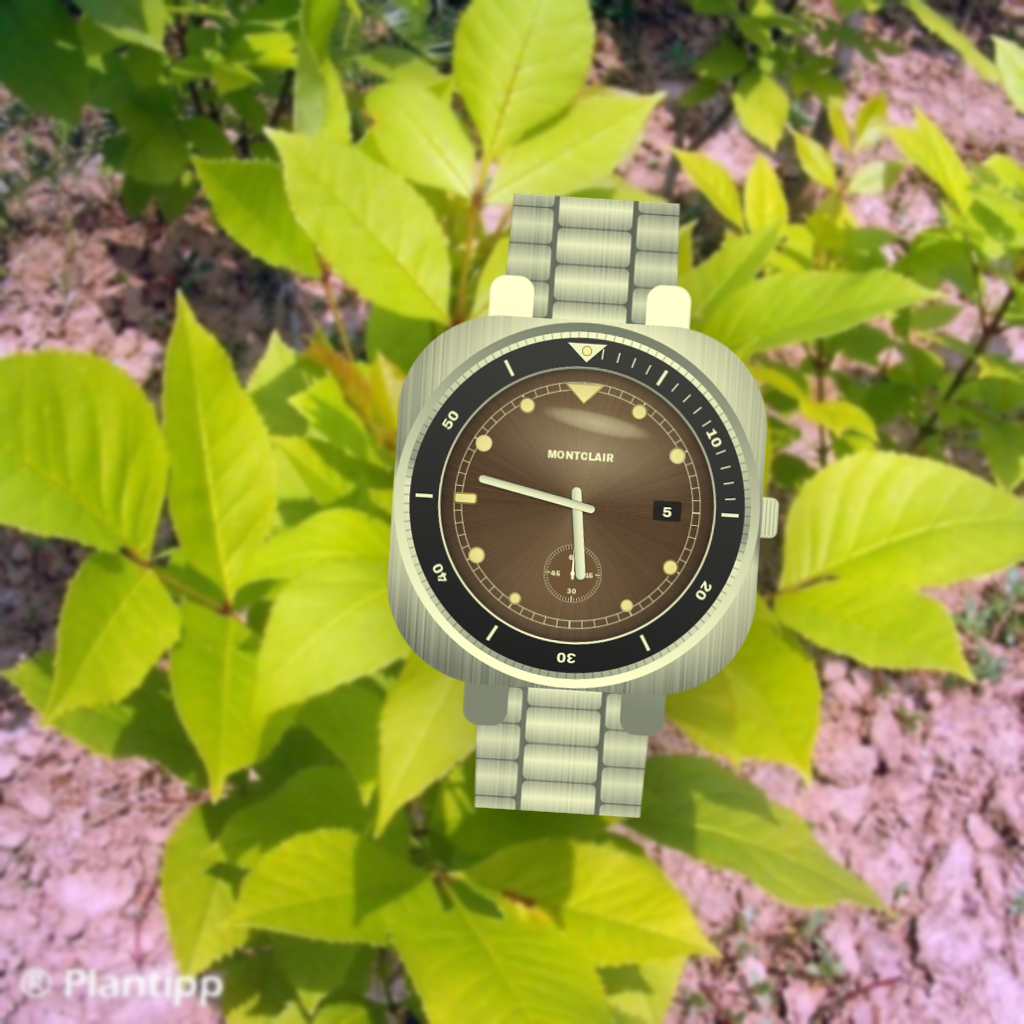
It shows {"hour": 5, "minute": 47}
